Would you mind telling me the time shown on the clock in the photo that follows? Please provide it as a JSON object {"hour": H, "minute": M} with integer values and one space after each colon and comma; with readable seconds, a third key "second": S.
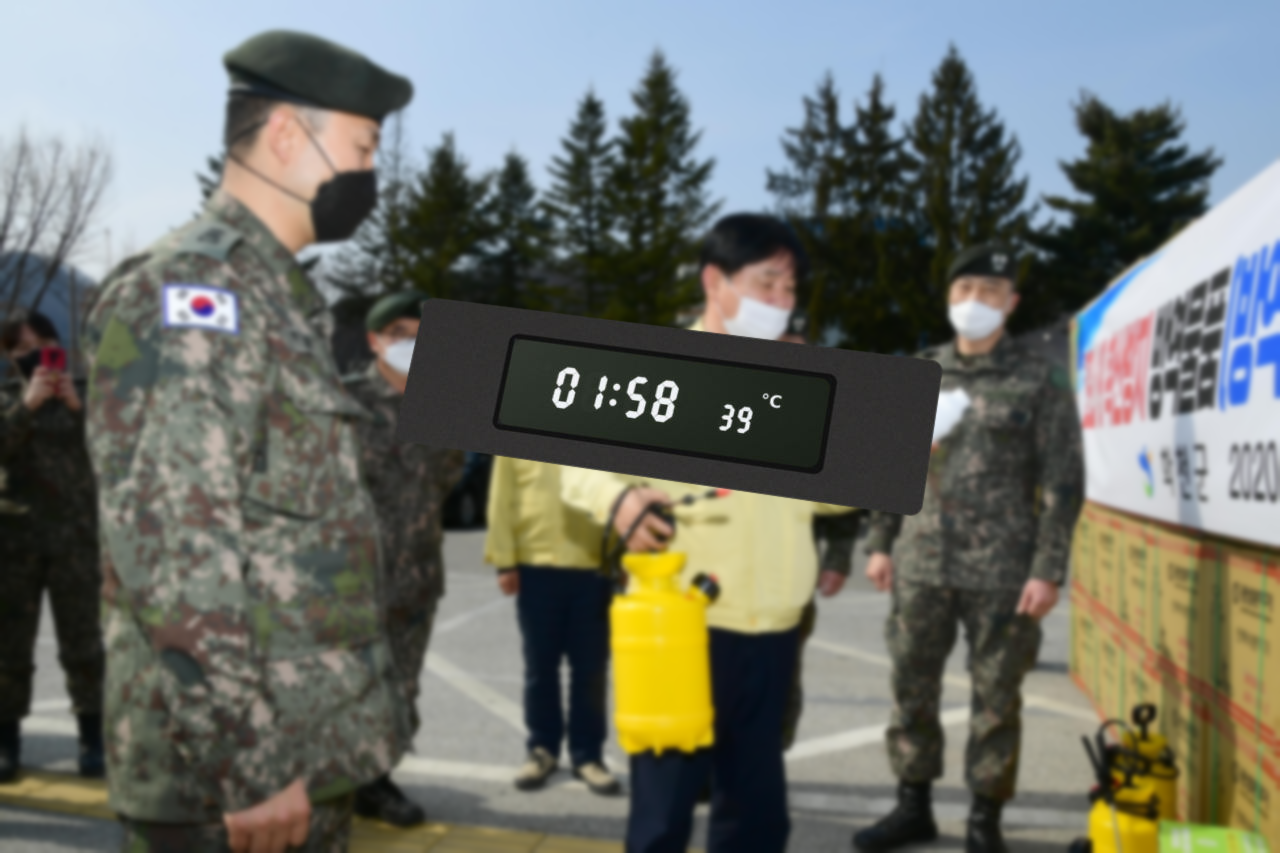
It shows {"hour": 1, "minute": 58}
